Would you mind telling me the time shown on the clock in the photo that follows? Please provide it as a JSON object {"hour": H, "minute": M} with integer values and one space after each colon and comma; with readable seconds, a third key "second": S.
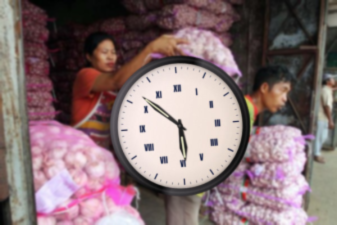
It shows {"hour": 5, "minute": 52}
